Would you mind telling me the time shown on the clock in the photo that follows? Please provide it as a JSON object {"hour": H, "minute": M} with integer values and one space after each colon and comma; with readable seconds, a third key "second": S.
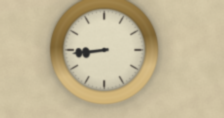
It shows {"hour": 8, "minute": 44}
